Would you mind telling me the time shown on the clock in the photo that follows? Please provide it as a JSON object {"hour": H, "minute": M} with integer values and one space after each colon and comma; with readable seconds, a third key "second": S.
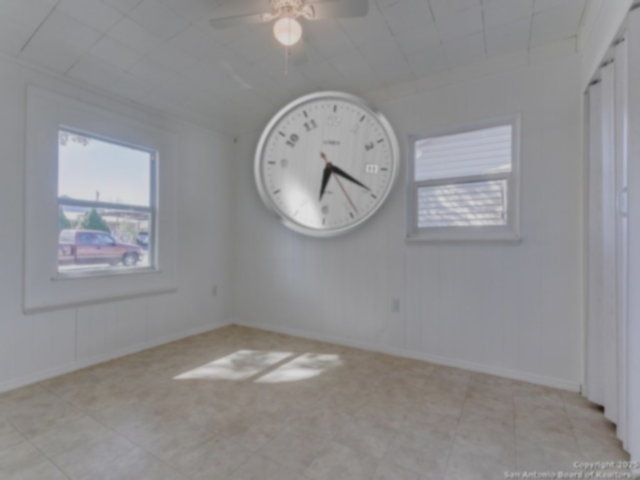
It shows {"hour": 6, "minute": 19, "second": 24}
